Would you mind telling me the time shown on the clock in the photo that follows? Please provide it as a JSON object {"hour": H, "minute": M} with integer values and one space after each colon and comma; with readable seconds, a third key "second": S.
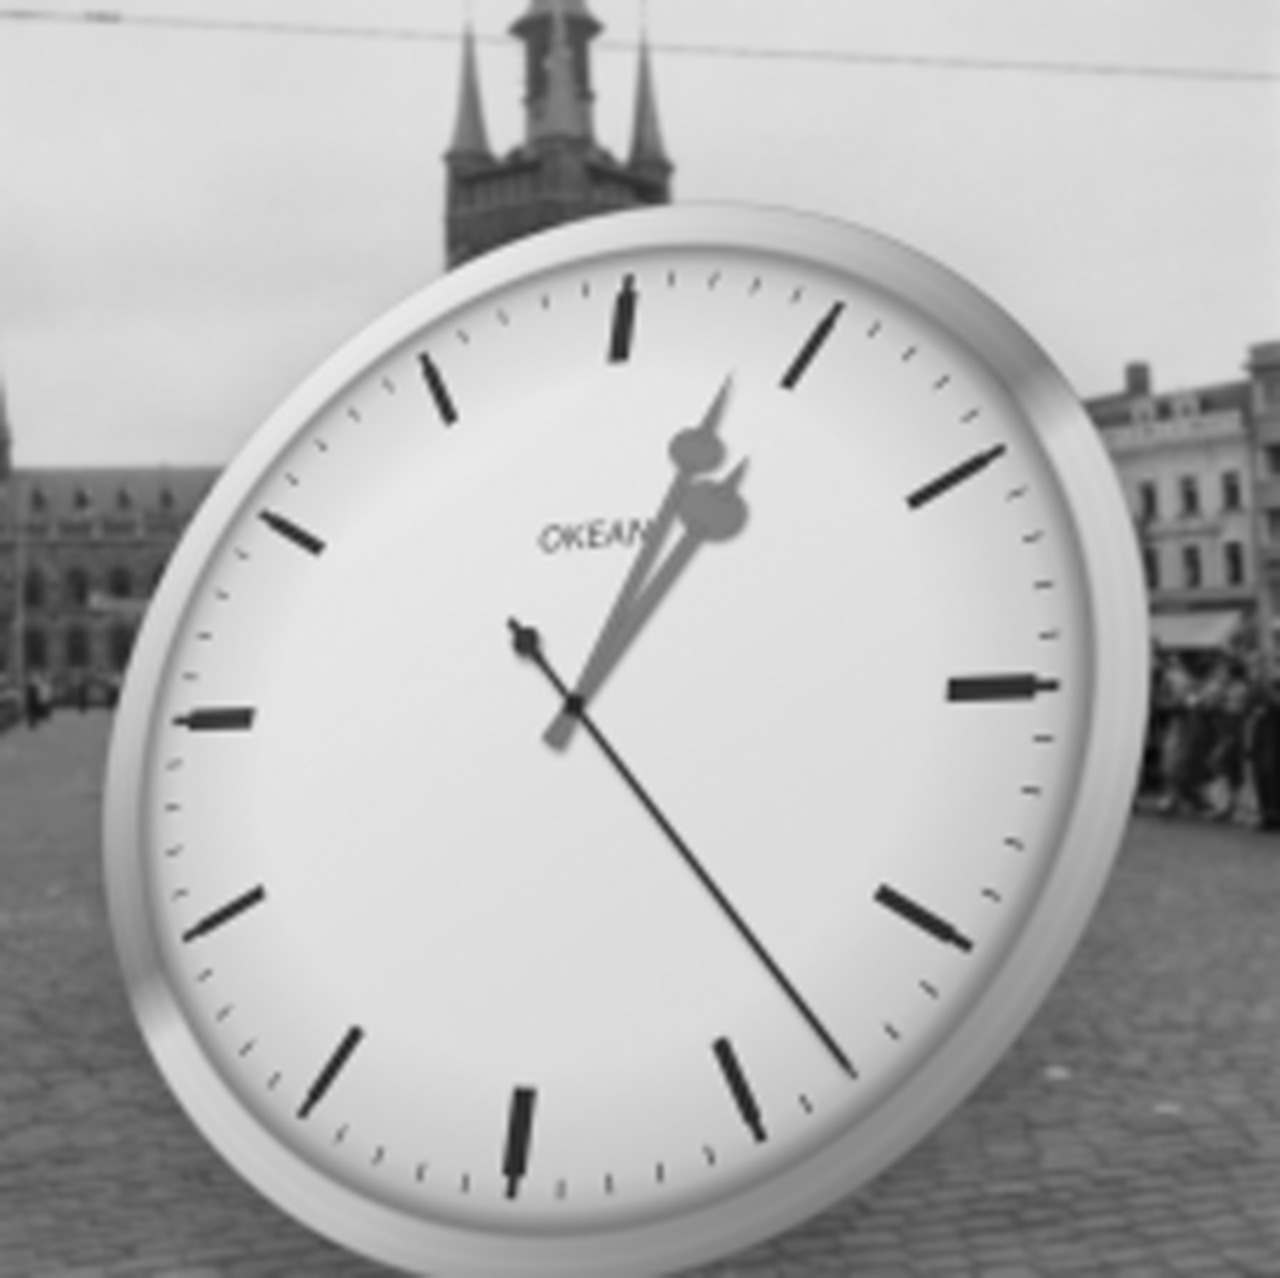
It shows {"hour": 1, "minute": 3, "second": 23}
